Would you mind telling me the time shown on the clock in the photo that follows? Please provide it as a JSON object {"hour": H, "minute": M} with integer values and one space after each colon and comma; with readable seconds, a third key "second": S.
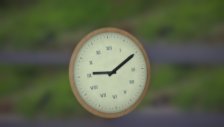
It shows {"hour": 9, "minute": 10}
